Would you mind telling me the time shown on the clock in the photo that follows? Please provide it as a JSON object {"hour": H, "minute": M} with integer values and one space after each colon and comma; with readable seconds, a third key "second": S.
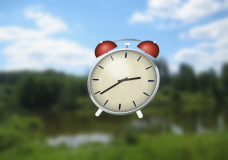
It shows {"hour": 2, "minute": 39}
